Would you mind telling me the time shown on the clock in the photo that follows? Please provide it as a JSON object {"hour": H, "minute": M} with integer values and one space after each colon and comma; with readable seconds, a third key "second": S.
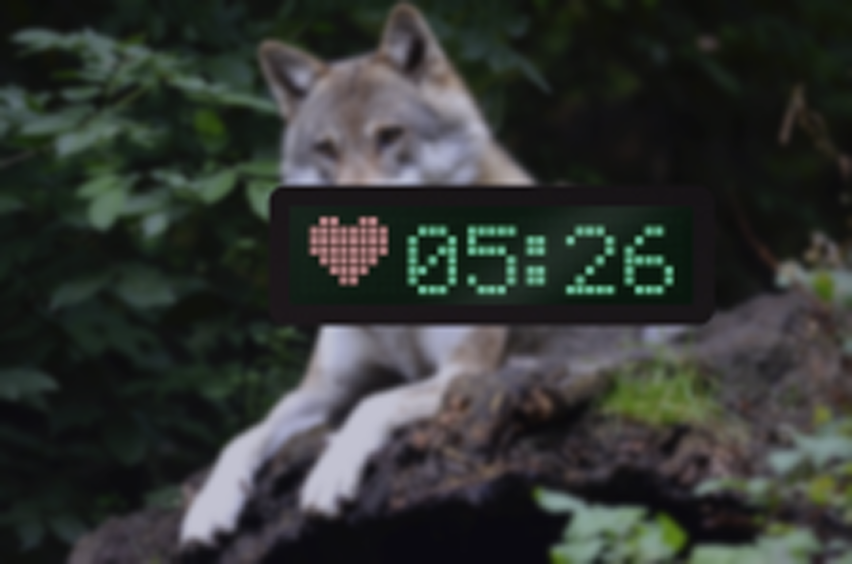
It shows {"hour": 5, "minute": 26}
